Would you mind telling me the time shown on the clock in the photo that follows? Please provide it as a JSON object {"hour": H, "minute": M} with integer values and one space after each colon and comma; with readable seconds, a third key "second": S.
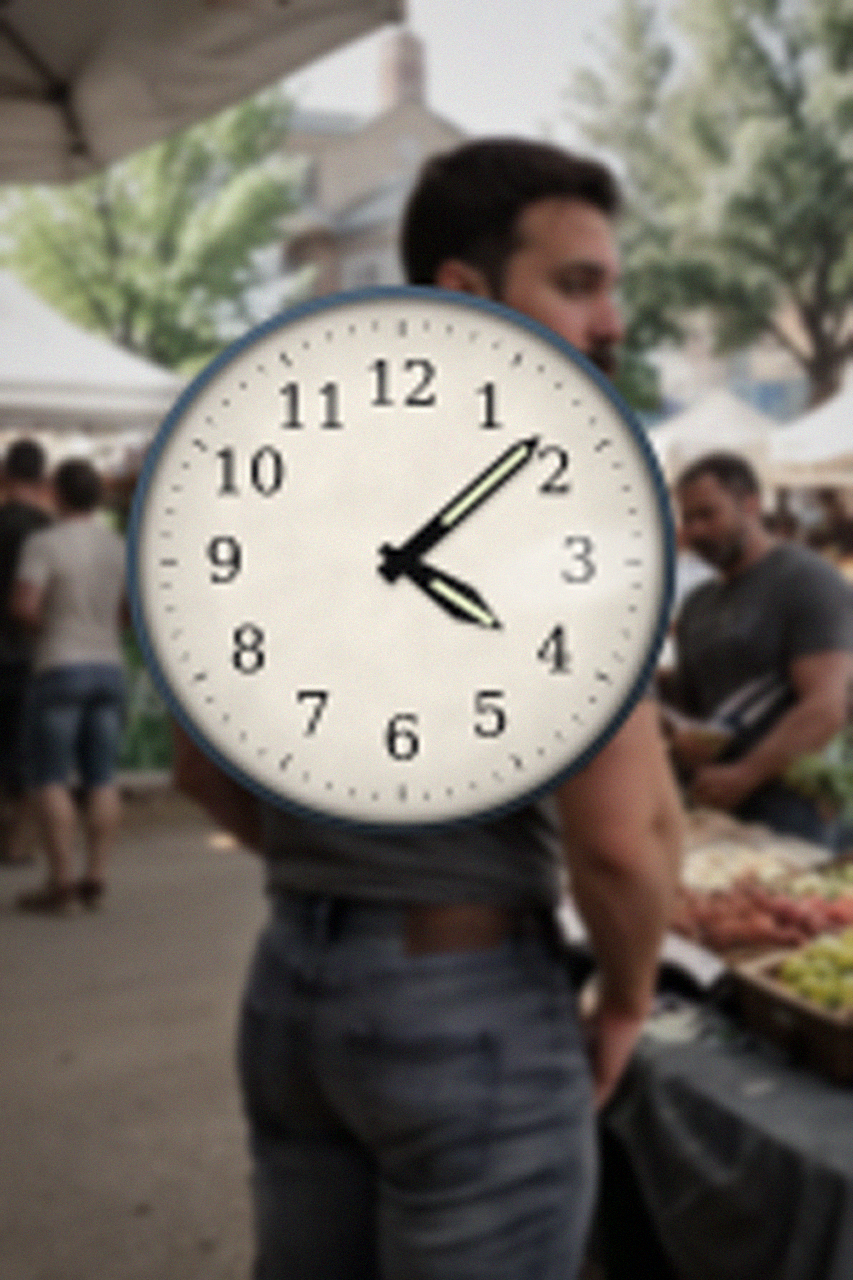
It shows {"hour": 4, "minute": 8}
